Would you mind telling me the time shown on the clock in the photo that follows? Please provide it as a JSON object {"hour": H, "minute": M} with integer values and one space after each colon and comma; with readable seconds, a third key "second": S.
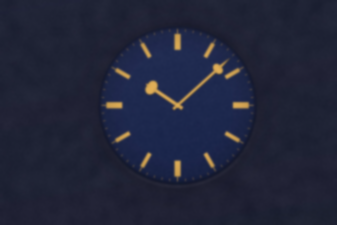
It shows {"hour": 10, "minute": 8}
